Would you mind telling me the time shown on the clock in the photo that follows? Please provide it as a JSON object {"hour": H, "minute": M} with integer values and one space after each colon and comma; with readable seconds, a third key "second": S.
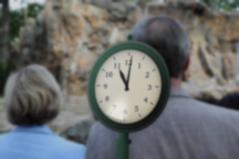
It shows {"hour": 11, "minute": 1}
